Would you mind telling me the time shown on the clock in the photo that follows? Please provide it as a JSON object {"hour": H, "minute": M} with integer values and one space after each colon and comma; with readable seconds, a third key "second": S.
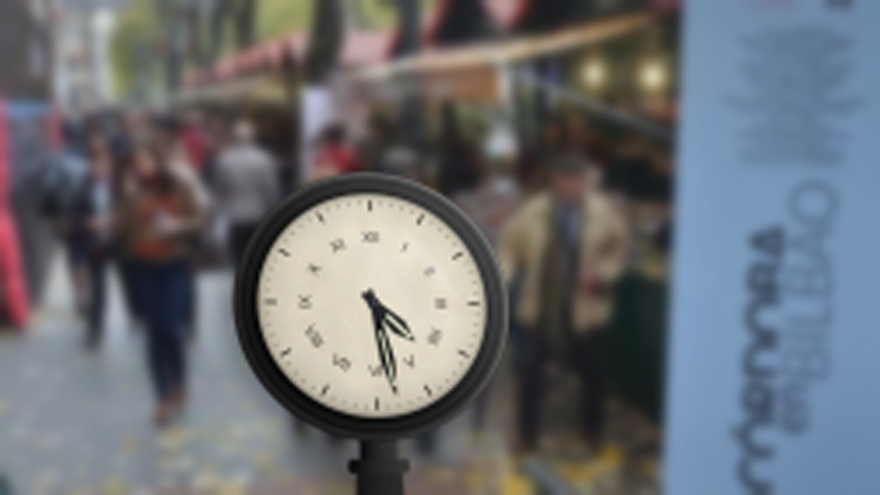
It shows {"hour": 4, "minute": 28}
